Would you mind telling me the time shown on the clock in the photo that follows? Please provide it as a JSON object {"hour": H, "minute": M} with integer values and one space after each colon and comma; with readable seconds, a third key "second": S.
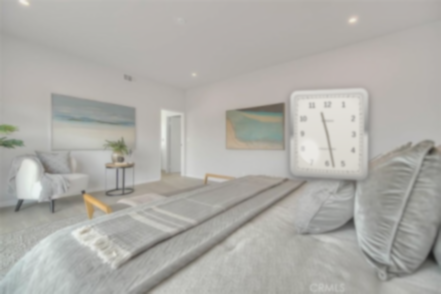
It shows {"hour": 11, "minute": 28}
